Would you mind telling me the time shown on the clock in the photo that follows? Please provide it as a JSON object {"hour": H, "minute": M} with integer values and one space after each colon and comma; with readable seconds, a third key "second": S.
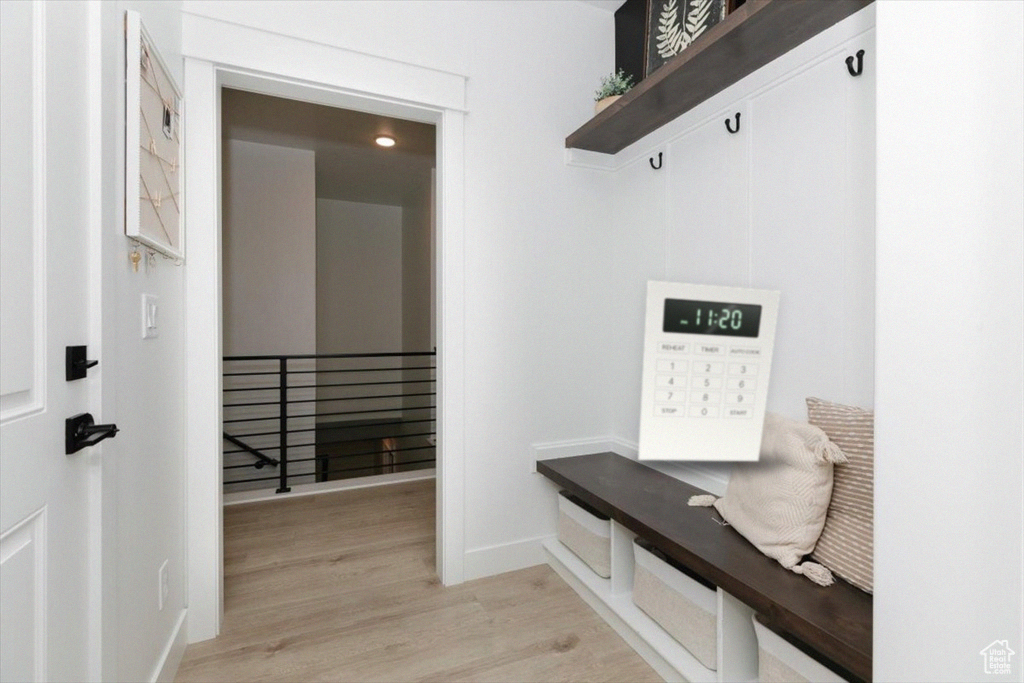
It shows {"hour": 11, "minute": 20}
